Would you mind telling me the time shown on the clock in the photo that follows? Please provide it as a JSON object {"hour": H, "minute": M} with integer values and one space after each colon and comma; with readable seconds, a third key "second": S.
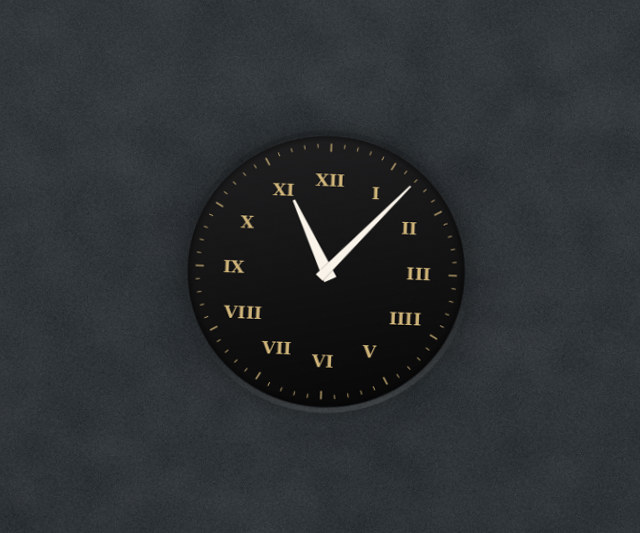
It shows {"hour": 11, "minute": 7}
